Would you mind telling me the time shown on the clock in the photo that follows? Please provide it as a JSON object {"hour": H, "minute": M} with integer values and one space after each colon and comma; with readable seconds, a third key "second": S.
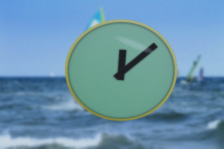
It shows {"hour": 12, "minute": 8}
